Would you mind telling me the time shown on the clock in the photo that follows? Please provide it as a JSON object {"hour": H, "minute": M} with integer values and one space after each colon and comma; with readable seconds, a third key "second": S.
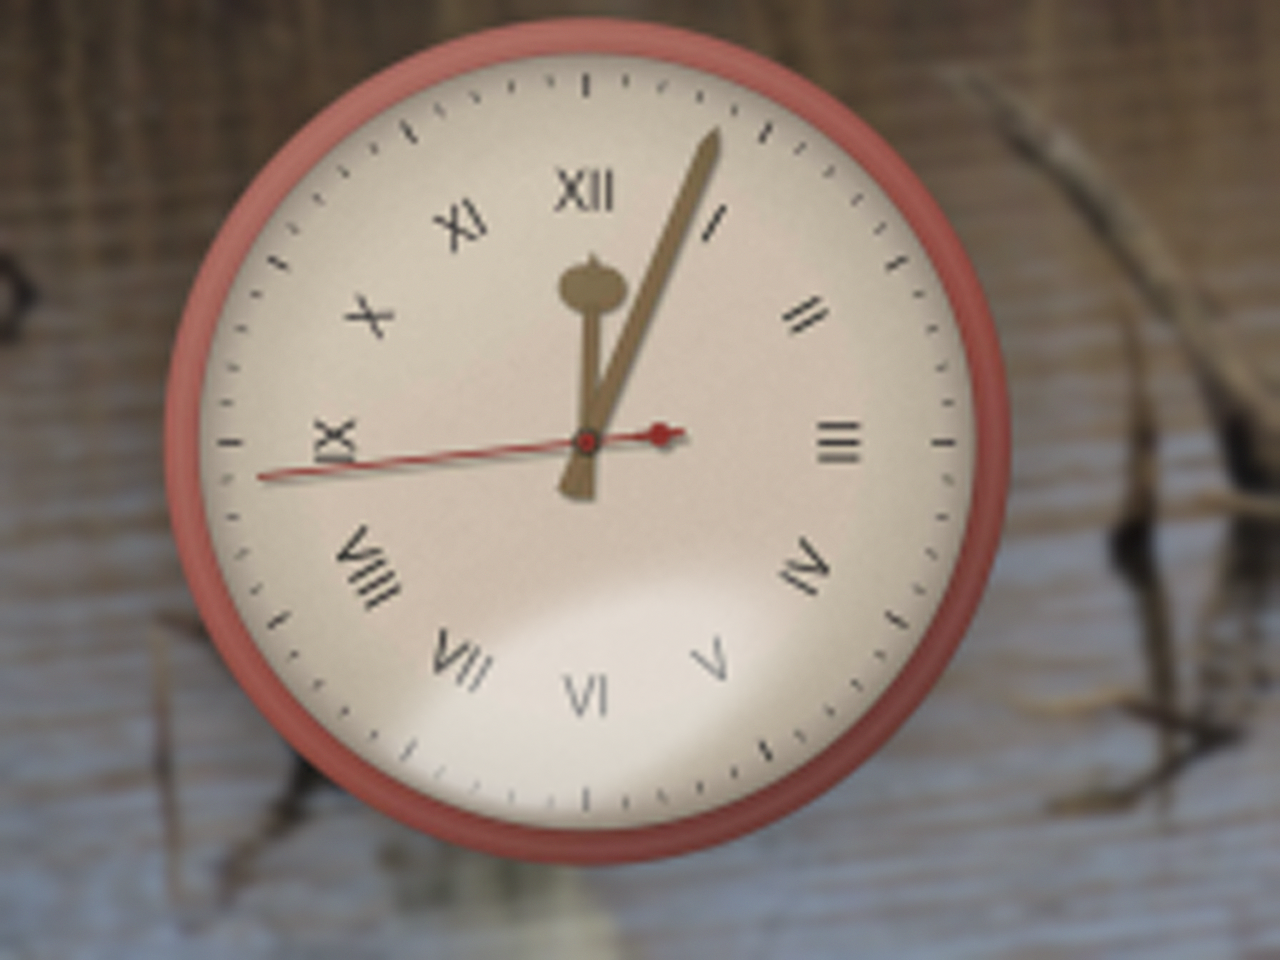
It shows {"hour": 12, "minute": 3, "second": 44}
